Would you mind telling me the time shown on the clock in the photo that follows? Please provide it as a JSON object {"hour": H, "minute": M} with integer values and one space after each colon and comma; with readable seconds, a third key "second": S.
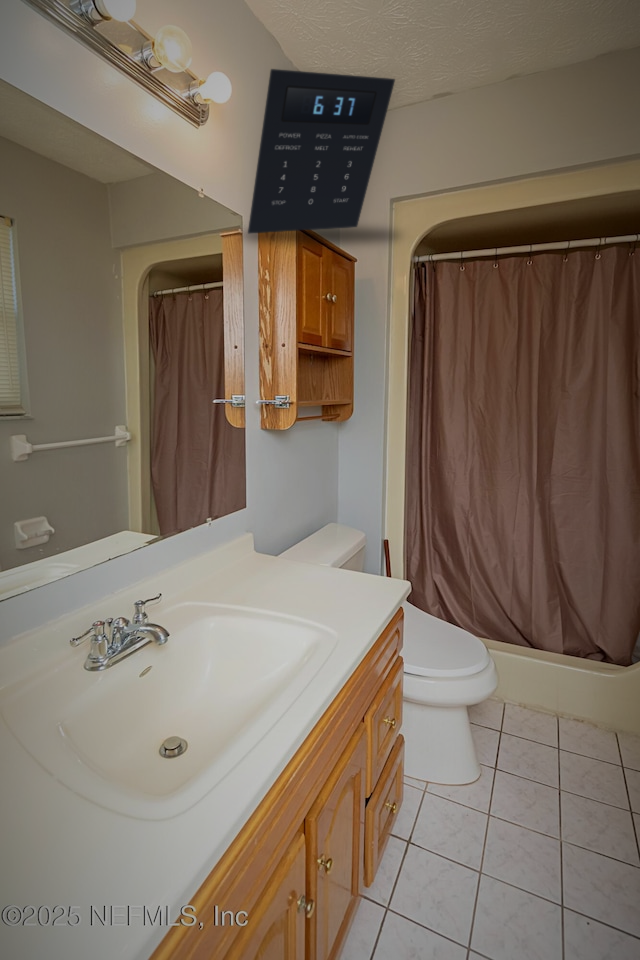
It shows {"hour": 6, "minute": 37}
